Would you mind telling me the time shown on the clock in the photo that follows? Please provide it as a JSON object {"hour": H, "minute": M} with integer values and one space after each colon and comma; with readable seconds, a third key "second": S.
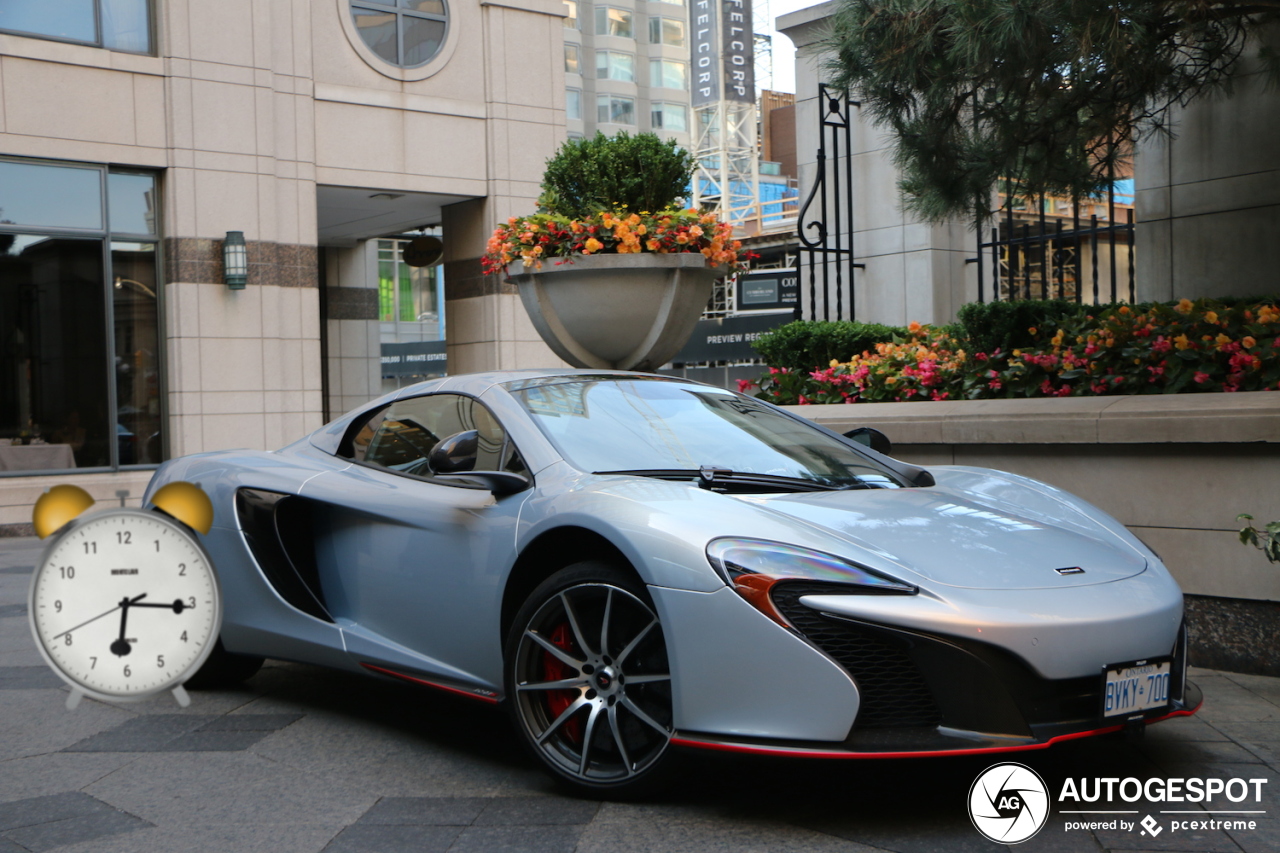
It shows {"hour": 6, "minute": 15, "second": 41}
